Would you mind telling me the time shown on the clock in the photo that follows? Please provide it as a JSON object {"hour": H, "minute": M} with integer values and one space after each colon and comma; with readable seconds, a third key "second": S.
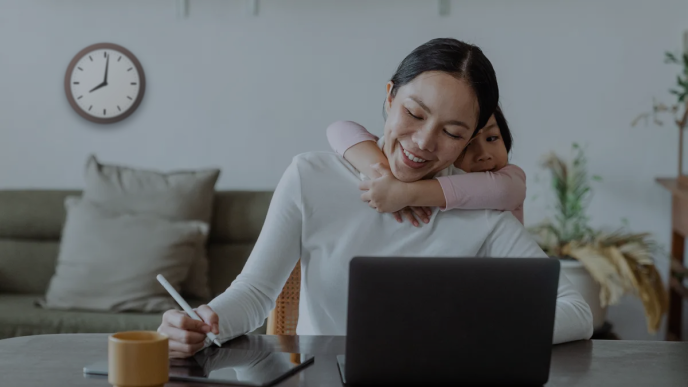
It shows {"hour": 8, "minute": 1}
